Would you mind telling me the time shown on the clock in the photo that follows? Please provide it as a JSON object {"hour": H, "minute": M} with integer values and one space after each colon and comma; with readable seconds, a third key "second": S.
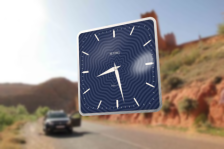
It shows {"hour": 8, "minute": 28}
